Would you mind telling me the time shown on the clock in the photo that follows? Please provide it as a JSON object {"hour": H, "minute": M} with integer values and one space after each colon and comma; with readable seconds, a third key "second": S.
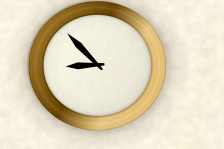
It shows {"hour": 8, "minute": 53}
